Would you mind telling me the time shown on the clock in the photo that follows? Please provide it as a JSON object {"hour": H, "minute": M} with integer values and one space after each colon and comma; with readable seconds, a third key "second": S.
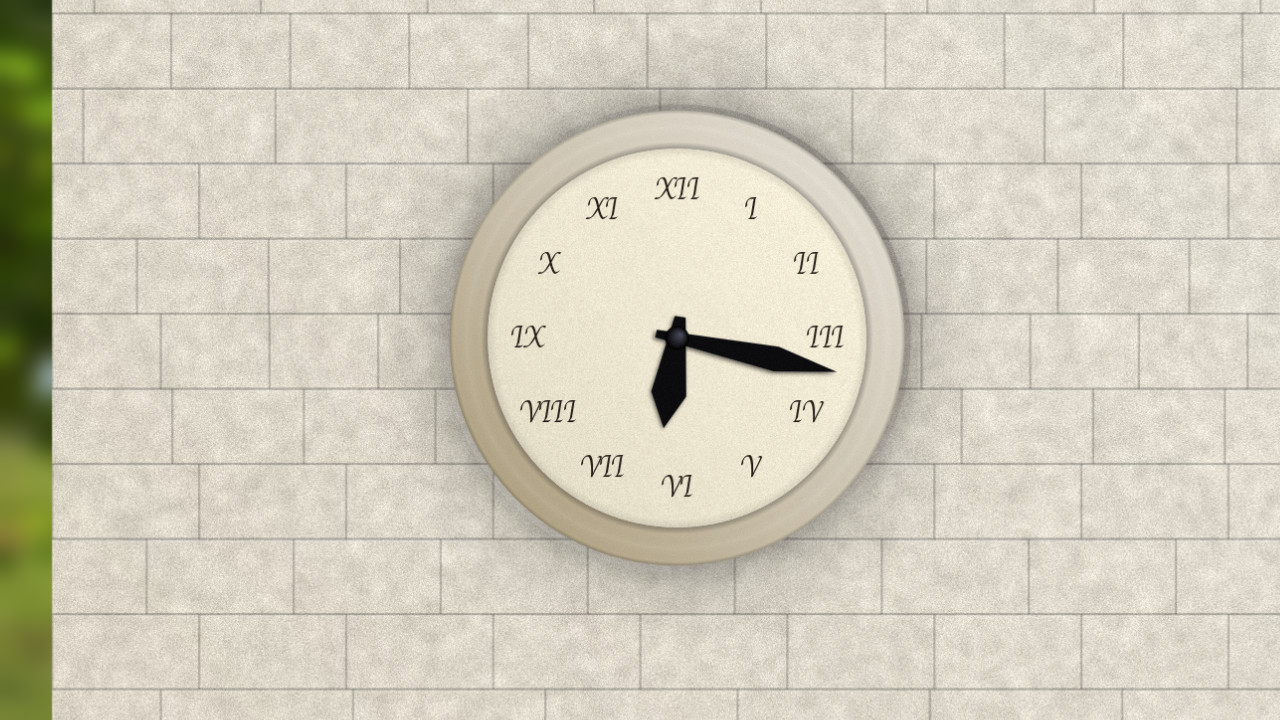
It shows {"hour": 6, "minute": 17}
